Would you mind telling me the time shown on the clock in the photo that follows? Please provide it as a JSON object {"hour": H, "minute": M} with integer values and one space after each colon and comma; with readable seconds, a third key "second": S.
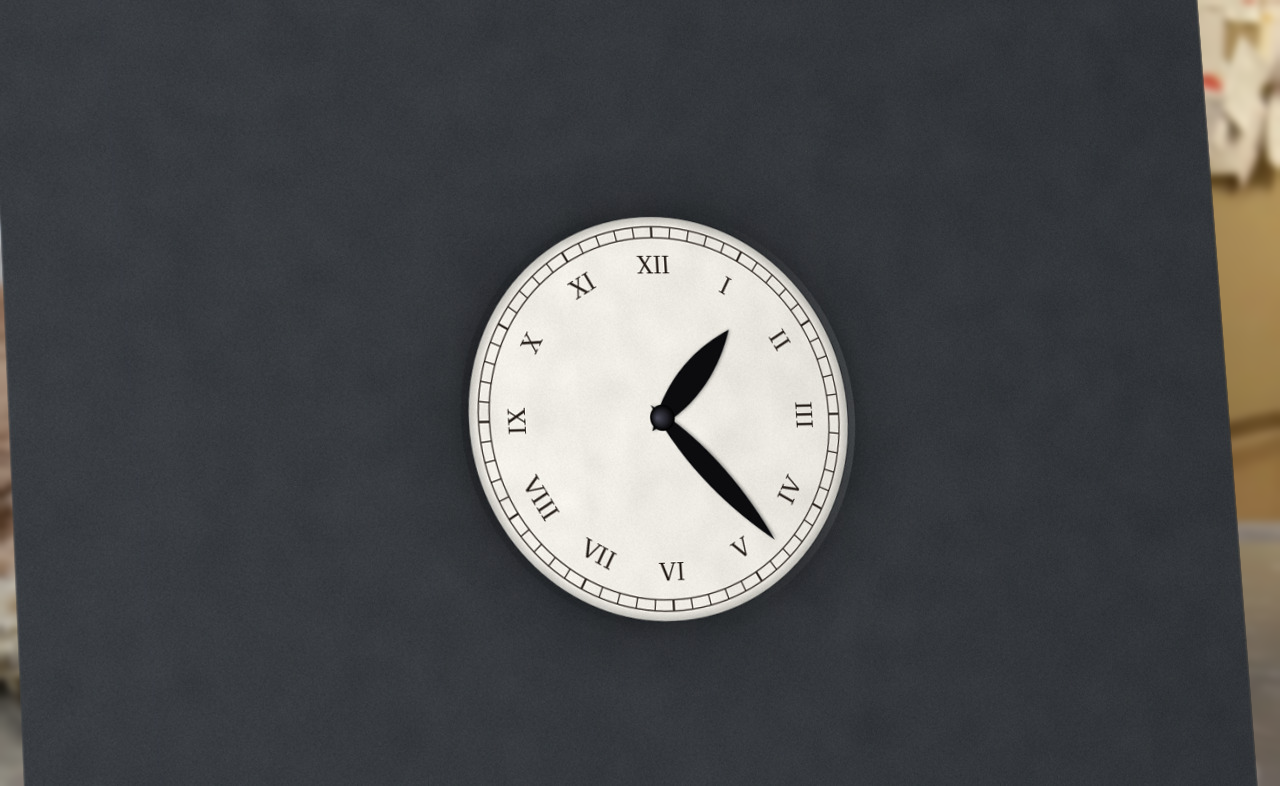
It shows {"hour": 1, "minute": 23}
